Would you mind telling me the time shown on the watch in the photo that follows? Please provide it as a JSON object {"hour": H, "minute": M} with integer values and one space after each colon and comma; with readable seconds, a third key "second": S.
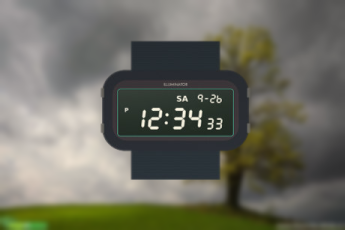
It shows {"hour": 12, "minute": 34, "second": 33}
